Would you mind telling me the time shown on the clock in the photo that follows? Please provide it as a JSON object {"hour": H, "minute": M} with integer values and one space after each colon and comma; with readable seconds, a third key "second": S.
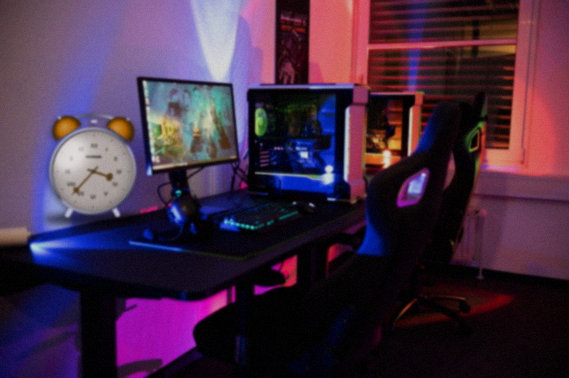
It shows {"hour": 3, "minute": 37}
